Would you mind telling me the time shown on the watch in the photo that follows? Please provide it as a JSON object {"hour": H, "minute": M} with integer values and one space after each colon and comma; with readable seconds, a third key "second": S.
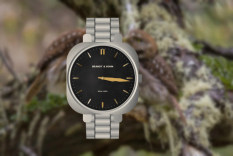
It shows {"hour": 3, "minute": 16}
